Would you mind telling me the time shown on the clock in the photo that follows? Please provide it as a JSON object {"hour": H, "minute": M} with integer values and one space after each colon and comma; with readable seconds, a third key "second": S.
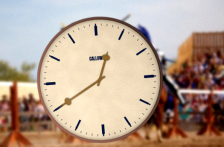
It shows {"hour": 12, "minute": 40}
